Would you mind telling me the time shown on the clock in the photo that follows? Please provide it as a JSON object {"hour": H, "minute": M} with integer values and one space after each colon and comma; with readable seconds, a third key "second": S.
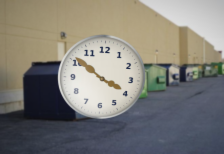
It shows {"hour": 3, "minute": 51}
